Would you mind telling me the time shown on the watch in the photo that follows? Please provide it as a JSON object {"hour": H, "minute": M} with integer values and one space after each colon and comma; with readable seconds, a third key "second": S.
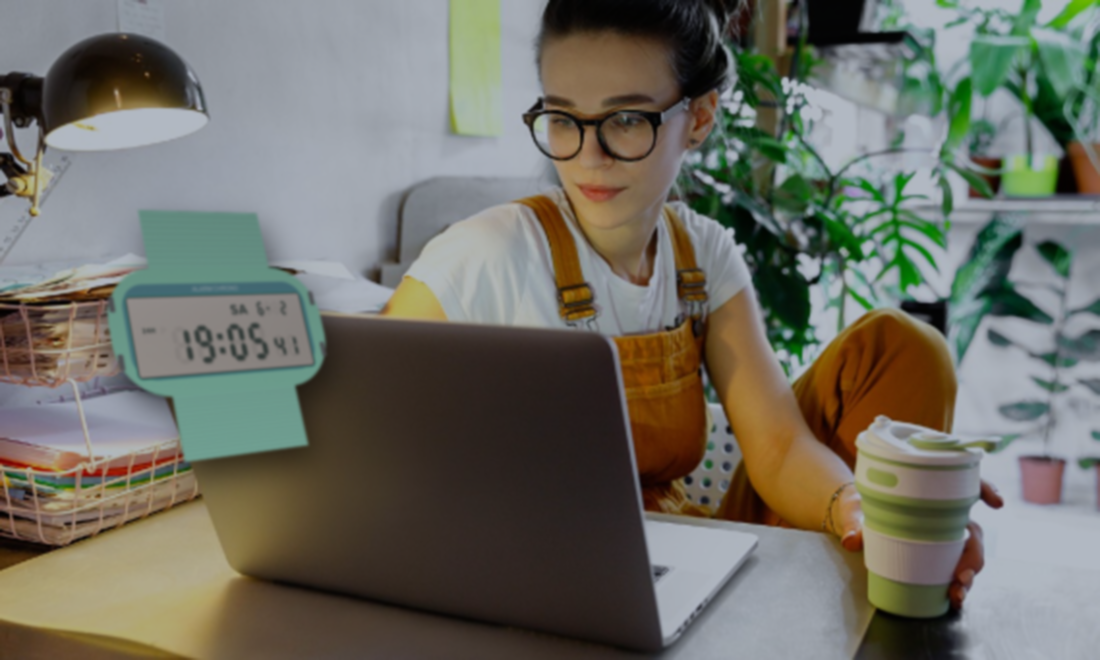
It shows {"hour": 19, "minute": 5, "second": 41}
